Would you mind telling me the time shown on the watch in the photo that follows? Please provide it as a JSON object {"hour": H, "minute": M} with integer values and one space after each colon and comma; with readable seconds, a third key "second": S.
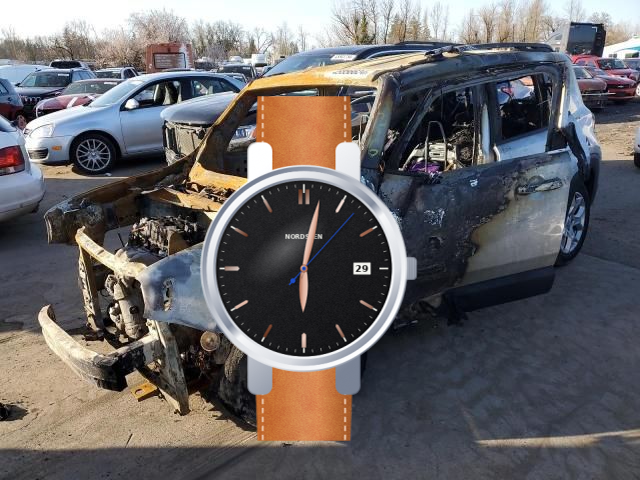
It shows {"hour": 6, "minute": 2, "second": 7}
